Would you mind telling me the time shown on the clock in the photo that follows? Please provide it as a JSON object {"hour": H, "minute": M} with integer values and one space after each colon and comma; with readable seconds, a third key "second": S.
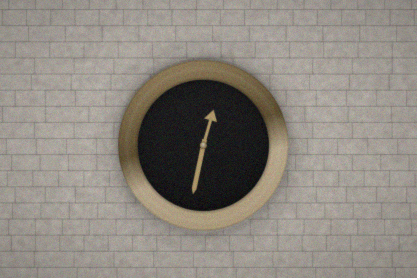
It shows {"hour": 12, "minute": 32}
